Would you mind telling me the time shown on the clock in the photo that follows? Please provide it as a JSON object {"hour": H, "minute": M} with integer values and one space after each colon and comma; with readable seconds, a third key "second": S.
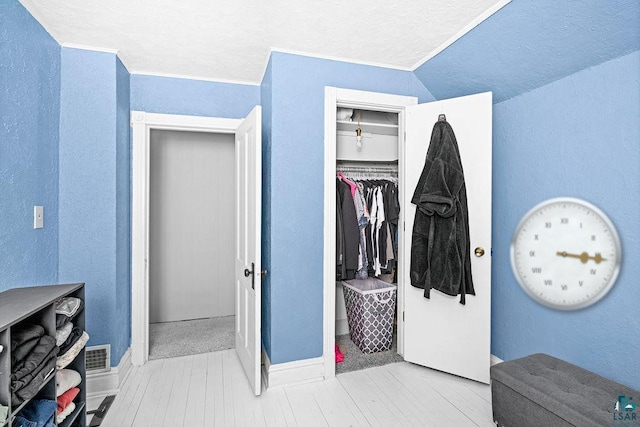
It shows {"hour": 3, "minute": 16}
